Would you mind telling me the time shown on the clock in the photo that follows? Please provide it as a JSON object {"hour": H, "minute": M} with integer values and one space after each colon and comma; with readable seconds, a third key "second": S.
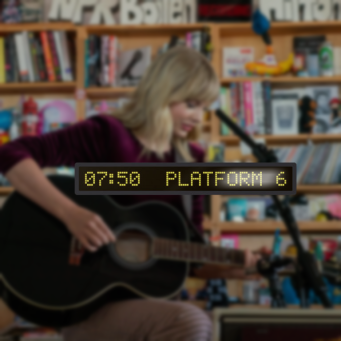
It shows {"hour": 7, "minute": 50}
